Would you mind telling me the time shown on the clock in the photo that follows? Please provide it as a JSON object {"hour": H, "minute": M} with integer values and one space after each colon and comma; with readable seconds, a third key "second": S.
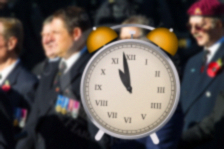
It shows {"hour": 10, "minute": 58}
